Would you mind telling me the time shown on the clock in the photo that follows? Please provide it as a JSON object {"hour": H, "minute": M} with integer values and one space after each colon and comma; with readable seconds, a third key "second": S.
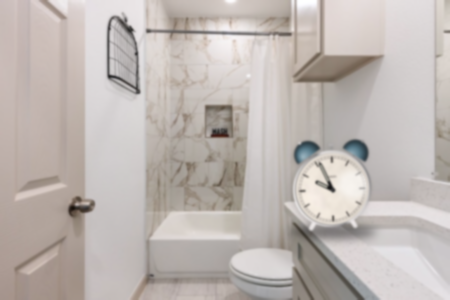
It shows {"hour": 9, "minute": 56}
